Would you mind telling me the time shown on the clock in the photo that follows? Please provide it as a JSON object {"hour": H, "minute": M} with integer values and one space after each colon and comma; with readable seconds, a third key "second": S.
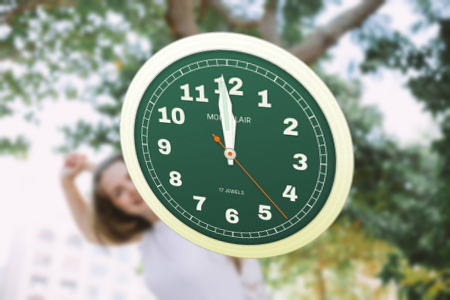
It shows {"hour": 11, "minute": 59, "second": 23}
